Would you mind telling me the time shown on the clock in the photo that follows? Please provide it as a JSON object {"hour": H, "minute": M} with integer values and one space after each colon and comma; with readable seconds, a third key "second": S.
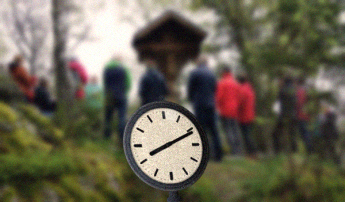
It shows {"hour": 8, "minute": 11}
